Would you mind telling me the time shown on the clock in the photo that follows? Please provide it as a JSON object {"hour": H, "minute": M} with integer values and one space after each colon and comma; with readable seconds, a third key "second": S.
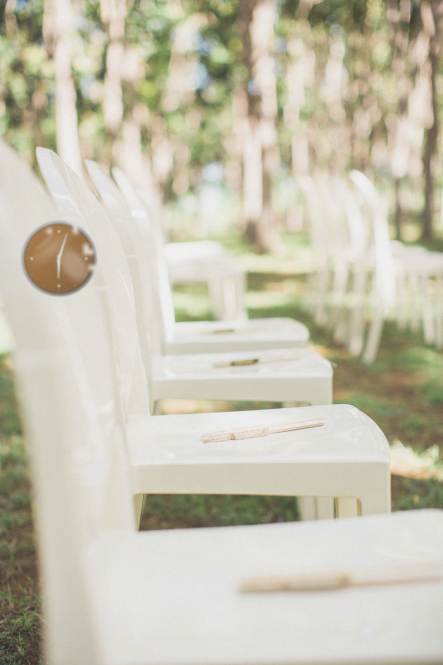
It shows {"hour": 6, "minute": 3}
